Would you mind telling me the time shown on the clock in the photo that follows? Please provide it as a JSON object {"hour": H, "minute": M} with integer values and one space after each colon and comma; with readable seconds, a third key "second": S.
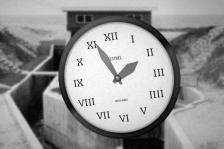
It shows {"hour": 1, "minute": 56}
